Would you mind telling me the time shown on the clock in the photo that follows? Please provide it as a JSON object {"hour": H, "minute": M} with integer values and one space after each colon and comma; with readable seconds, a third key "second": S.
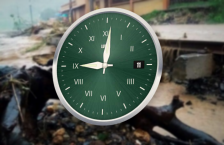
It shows {"hour": 9, "minute": 1}
